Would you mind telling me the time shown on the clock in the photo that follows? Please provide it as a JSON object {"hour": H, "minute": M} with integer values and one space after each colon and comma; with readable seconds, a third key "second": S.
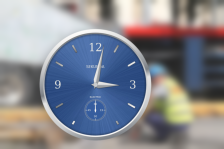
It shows {"hour": 3, "minute": 2}
